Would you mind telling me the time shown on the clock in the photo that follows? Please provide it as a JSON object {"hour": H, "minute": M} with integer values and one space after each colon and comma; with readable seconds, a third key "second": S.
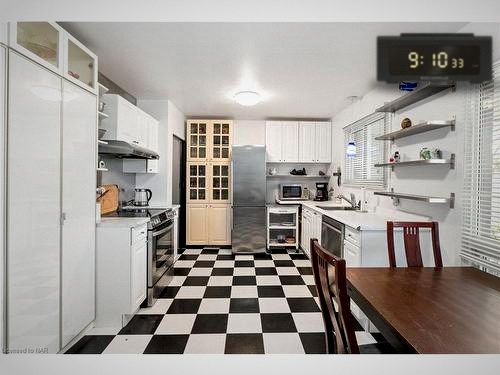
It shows {"hour": 9, "minute": 10}
